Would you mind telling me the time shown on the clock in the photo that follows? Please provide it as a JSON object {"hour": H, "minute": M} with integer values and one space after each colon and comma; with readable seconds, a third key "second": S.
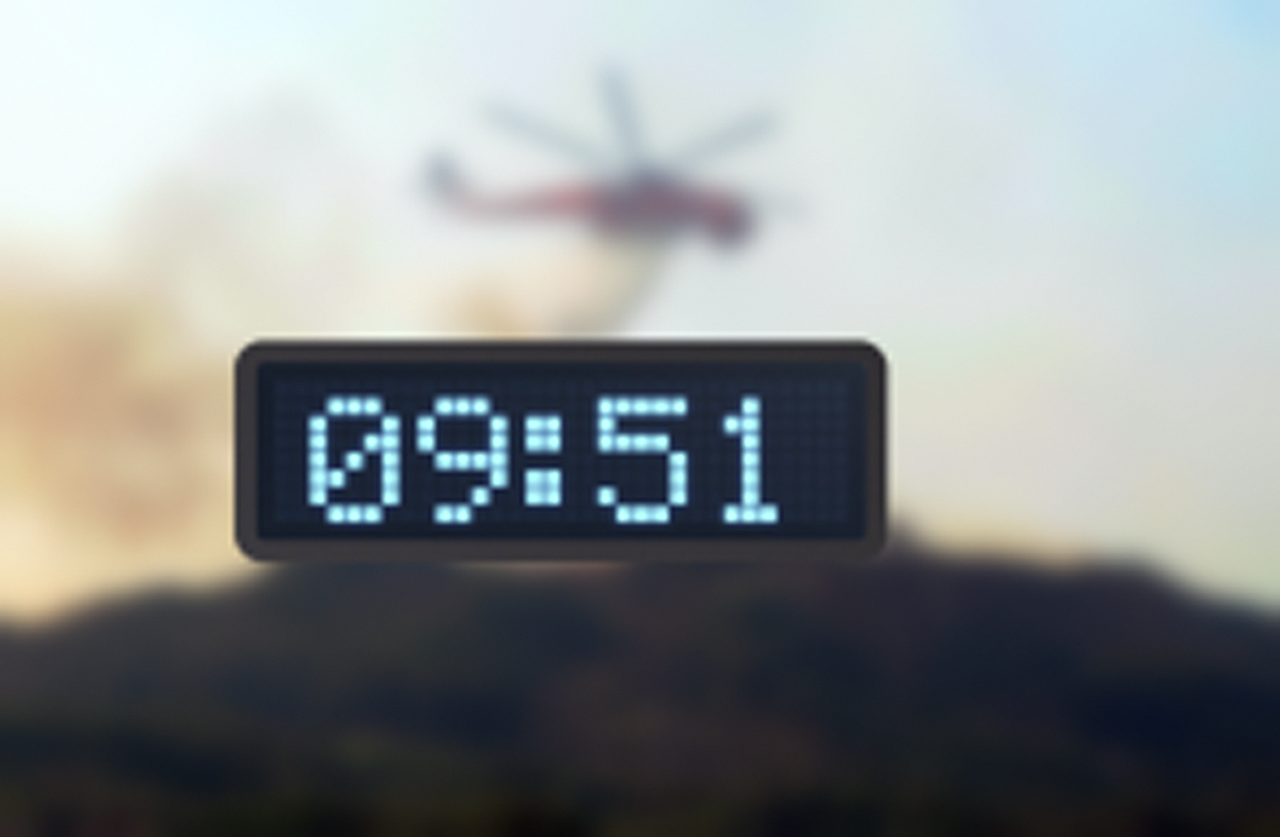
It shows {"hour": 9, "minute": 51}
